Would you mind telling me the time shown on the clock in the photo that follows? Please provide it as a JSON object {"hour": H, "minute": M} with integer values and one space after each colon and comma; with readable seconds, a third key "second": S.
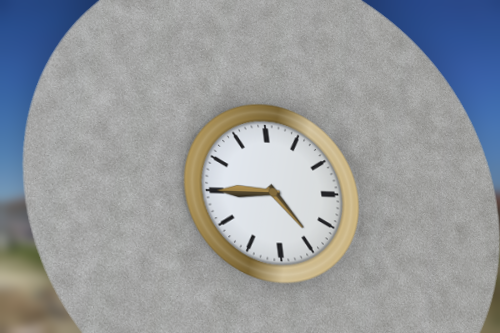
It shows {"hour": 4, "minute": 45}
